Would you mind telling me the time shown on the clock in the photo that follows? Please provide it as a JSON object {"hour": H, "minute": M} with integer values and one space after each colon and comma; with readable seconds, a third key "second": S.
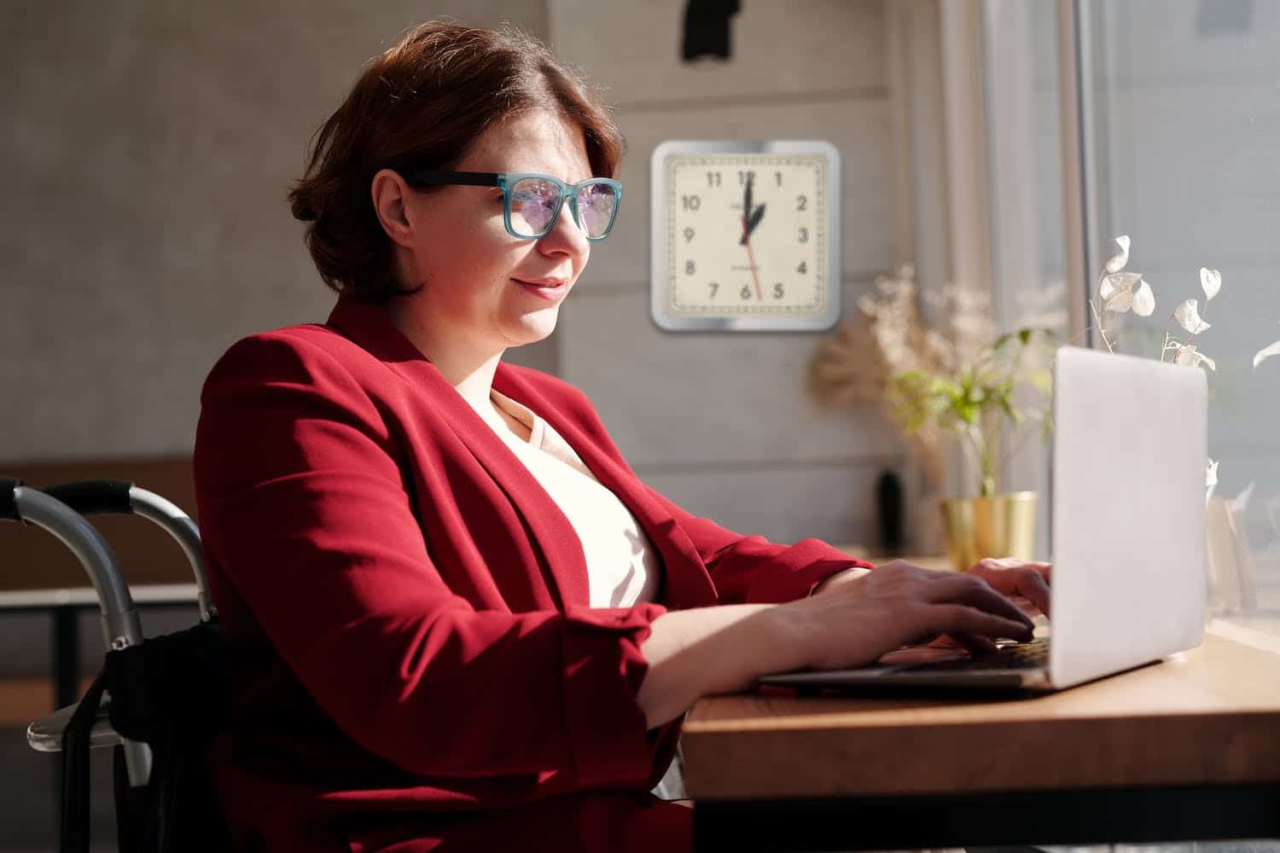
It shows {"hour": 1, "minute": 0, "second": 28}
